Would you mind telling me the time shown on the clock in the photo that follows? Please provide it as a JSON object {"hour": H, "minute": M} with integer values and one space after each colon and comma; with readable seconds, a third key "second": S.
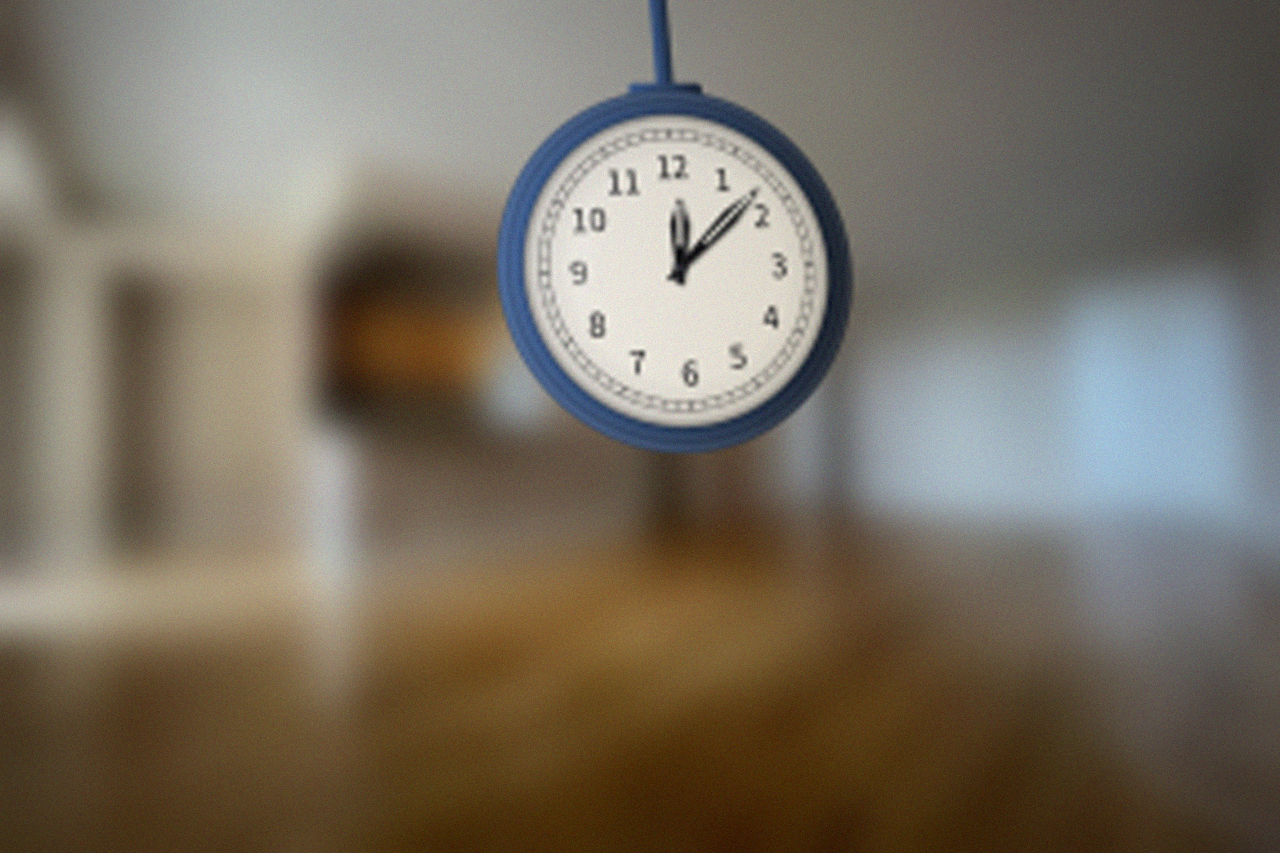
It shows {"hour": 12, "minute": 8}
